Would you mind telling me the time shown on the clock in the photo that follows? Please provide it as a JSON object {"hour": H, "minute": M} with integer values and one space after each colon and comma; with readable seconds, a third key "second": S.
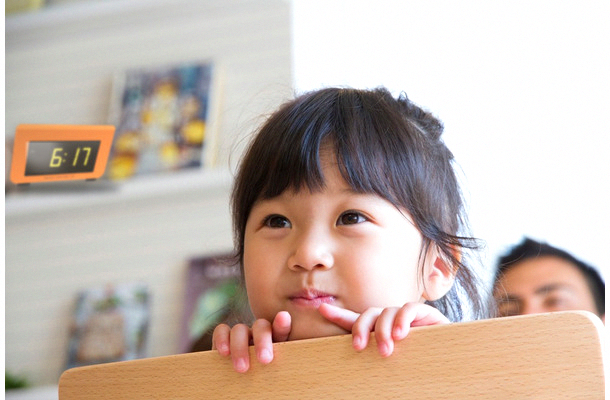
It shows {"hour": 6, "minute": 17}
